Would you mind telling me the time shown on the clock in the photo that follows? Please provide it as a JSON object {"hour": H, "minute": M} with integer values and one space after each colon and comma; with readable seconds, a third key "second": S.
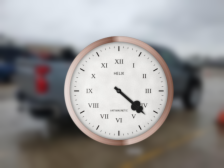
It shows {"hour": 4, "minute": 22}
